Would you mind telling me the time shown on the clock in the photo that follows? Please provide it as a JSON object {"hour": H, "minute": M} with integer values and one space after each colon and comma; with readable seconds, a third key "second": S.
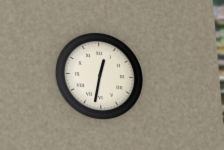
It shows {"hour": 12, "minute": 32}
